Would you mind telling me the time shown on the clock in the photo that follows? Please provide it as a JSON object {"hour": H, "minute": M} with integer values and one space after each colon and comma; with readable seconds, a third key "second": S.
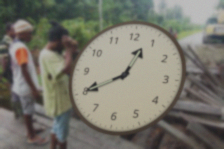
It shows {"hour": 12, "minute": 40}
